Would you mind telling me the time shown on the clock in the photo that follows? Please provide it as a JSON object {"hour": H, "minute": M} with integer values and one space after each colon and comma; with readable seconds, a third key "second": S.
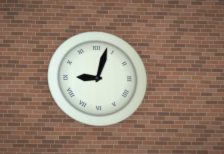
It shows {"hour": 9, "minute": 3}
